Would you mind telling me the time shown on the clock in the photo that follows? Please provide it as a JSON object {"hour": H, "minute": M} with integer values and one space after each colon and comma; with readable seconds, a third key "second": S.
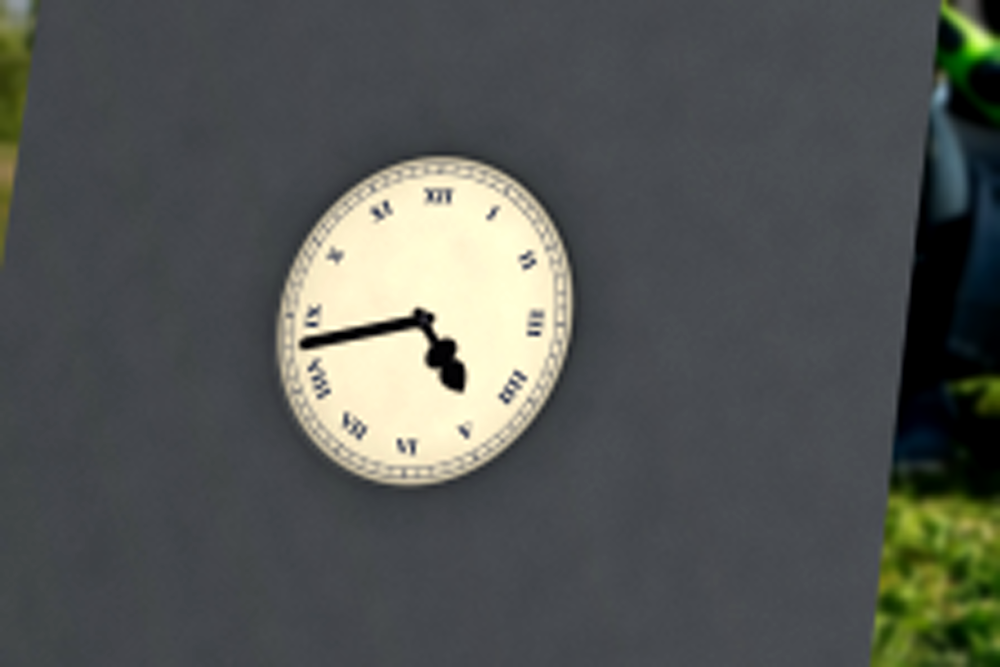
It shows {"hour": 4, "minute": 43}
